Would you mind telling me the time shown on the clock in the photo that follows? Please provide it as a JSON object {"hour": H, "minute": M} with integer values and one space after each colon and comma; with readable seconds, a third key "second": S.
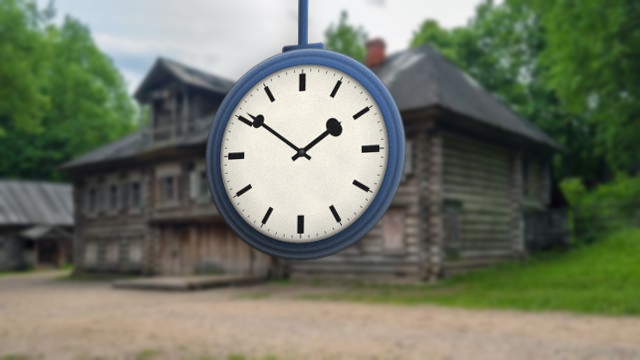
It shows {"hour": 1, "minute": 51}
